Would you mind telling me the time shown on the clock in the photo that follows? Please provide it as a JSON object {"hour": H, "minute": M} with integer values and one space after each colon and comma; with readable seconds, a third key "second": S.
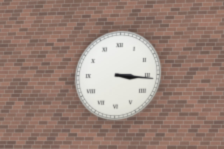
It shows {"hour": 3, "minute": 16}
